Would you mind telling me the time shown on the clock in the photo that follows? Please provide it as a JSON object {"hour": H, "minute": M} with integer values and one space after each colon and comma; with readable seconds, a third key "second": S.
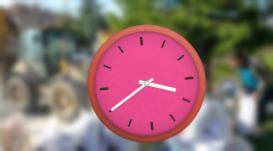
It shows {"hour": 3, "minute": 40}
